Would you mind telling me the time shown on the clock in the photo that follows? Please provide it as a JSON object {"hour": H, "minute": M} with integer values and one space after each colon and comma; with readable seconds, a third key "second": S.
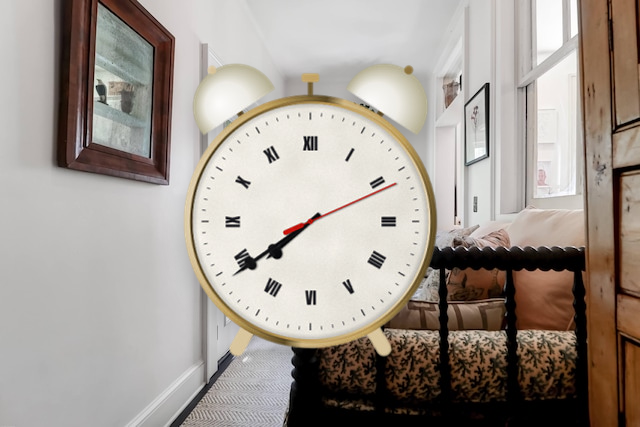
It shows {"hour": 7, "minute": 39, "second": 11}
